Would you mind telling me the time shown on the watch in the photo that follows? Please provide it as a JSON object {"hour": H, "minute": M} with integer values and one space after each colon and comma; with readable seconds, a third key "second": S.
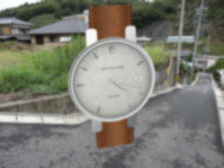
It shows {"hour": 4, "minute": 18}
